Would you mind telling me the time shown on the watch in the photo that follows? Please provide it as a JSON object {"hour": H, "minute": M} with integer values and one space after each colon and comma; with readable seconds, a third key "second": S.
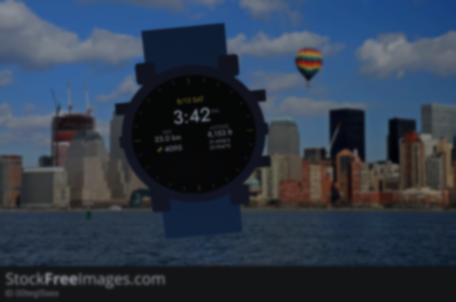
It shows {"hour": 3, "minute": 42}
